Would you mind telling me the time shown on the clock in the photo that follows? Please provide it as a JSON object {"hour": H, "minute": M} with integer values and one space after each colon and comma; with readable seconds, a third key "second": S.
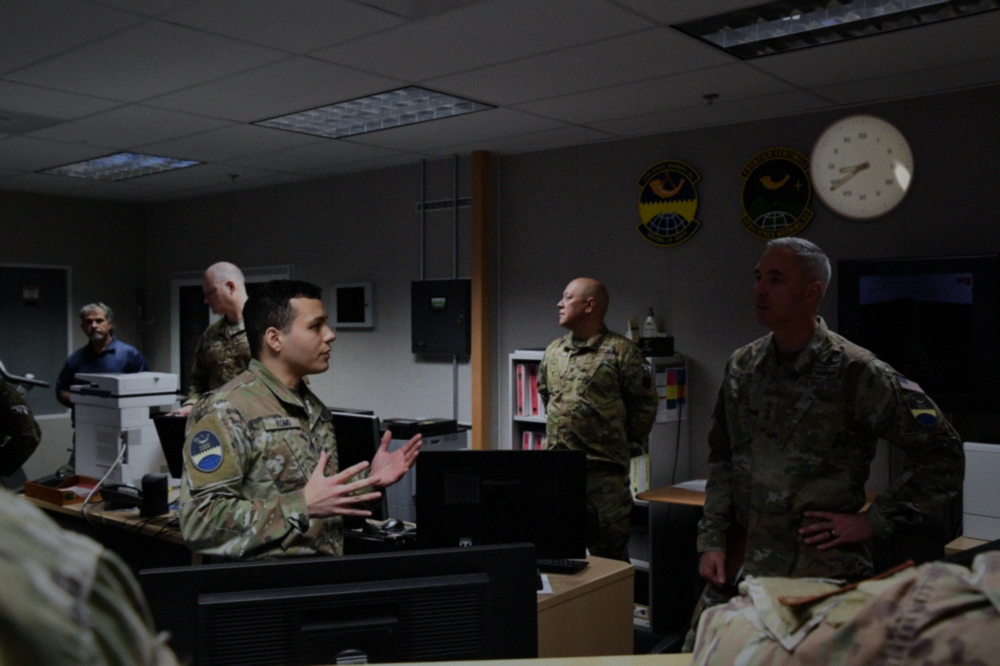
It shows {"hour": 8, "minute": 39}
